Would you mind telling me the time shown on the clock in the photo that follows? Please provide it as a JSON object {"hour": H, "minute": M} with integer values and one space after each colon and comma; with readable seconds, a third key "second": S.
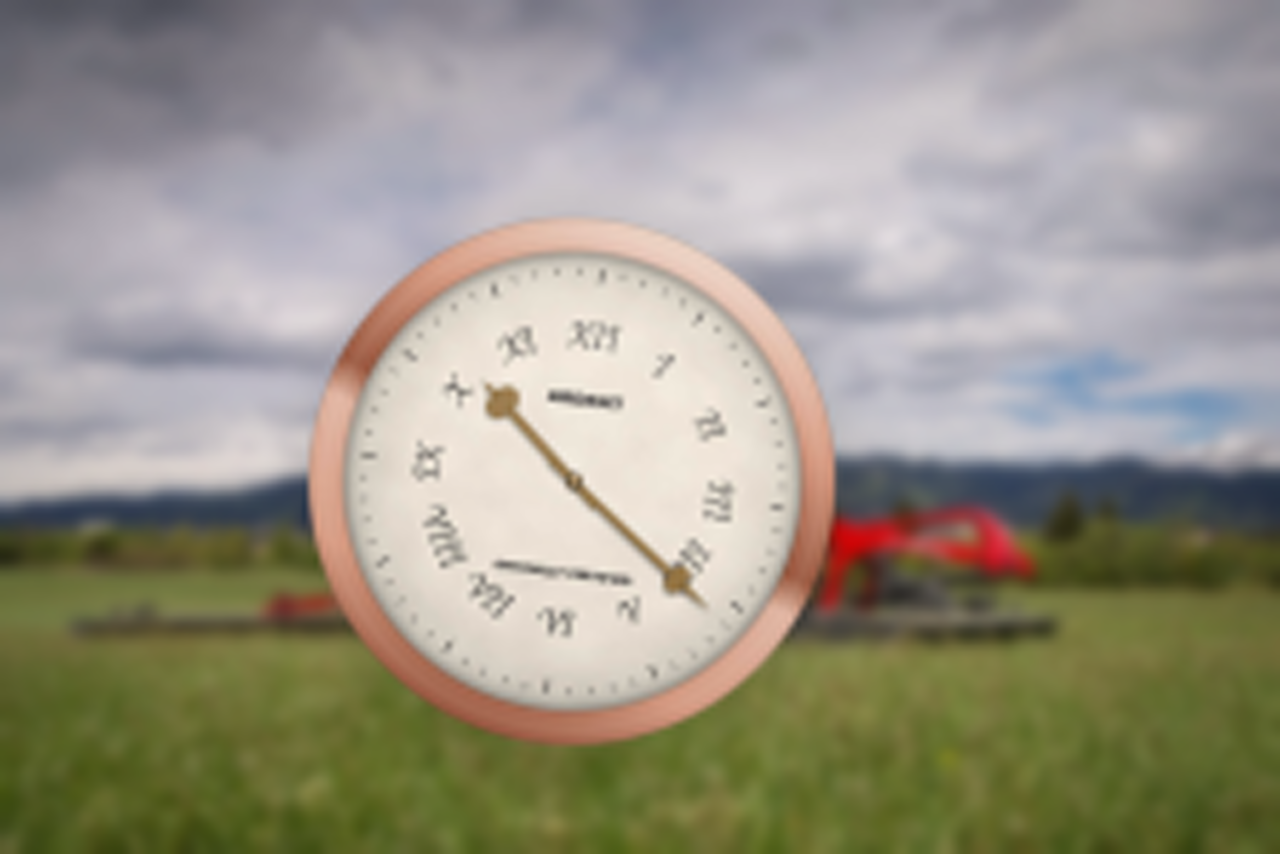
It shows {"hour": 10, "minute": 21}
